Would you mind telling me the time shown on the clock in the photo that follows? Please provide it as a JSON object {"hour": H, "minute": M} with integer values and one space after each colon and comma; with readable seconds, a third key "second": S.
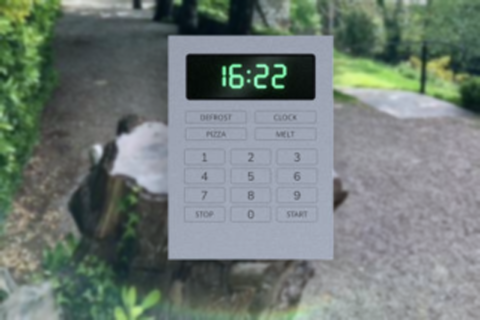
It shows {"hour": 16, "minute": 22}
